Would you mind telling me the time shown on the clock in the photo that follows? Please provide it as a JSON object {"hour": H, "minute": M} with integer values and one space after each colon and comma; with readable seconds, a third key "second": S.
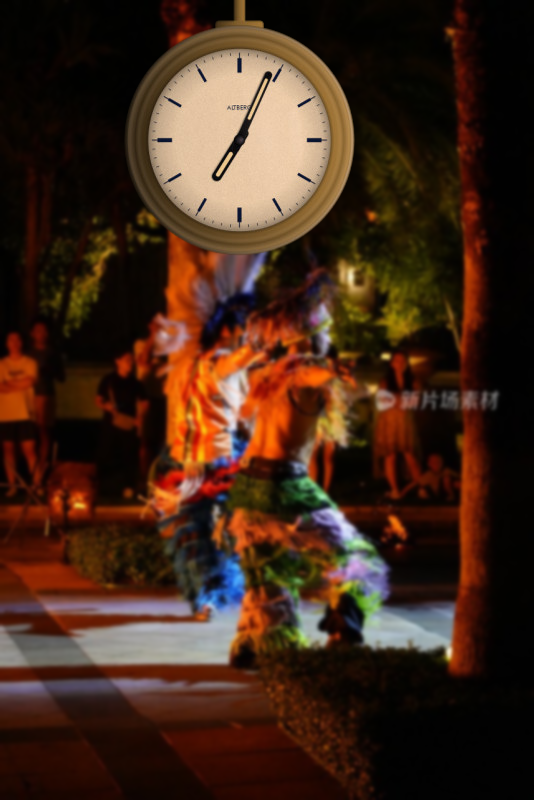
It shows {"hour": 7, "minute": 4}
